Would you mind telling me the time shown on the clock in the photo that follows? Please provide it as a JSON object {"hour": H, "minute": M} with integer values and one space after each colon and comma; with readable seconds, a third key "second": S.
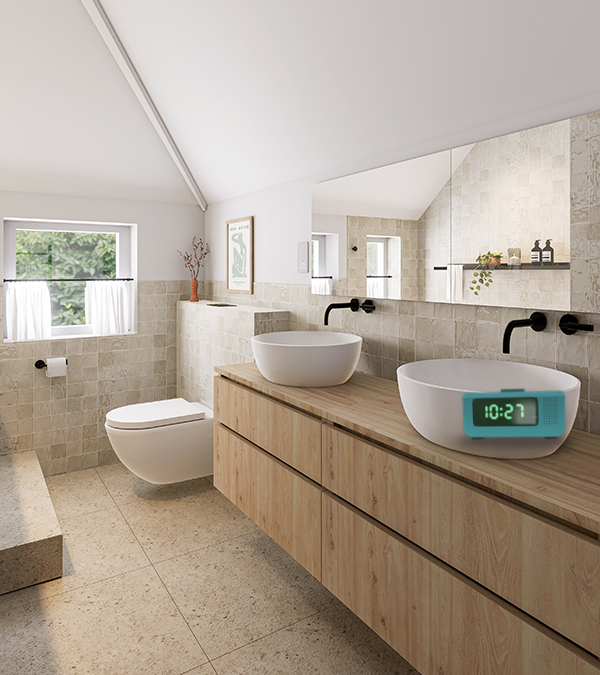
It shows {"hour": 10, "minute": 27}
